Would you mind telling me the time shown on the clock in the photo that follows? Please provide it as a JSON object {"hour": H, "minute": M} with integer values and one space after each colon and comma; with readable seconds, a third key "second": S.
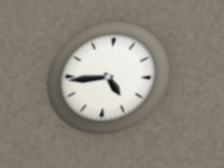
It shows {"hour": 4, "minute": 44}
